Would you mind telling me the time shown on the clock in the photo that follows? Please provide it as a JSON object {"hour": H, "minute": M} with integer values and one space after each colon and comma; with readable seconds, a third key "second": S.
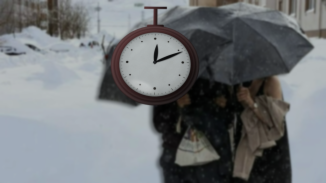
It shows {"hour": 12, "minute": 11}
